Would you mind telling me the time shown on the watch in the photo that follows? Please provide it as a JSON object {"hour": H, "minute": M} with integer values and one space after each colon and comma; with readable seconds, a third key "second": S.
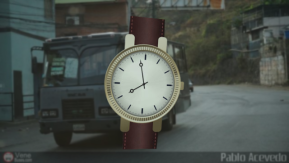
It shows {"hour": 7, "minute": 58}
